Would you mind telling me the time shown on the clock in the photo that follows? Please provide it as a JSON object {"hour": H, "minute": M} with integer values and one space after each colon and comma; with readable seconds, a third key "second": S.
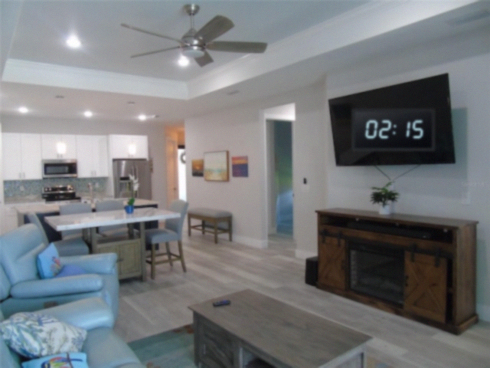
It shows {"hour": 2, "minute": 15}
